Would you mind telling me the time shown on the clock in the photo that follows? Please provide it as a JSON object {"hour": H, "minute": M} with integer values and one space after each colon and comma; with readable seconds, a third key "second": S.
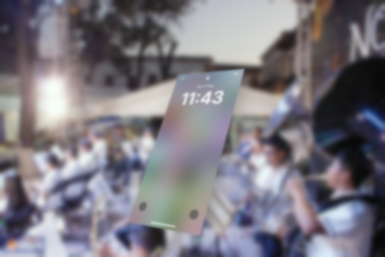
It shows {"hour": 11, "minute": 43}
